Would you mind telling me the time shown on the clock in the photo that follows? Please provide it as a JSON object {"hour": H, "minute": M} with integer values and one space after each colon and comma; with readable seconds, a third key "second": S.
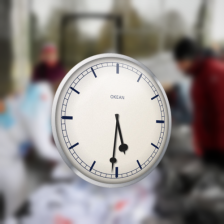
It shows {"hour": 5, "minute": 31}
